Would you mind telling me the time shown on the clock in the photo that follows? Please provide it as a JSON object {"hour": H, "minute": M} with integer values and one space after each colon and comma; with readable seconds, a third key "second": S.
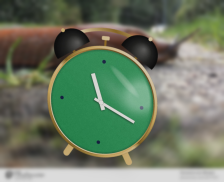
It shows {"hour": 11, "minute": 19}
